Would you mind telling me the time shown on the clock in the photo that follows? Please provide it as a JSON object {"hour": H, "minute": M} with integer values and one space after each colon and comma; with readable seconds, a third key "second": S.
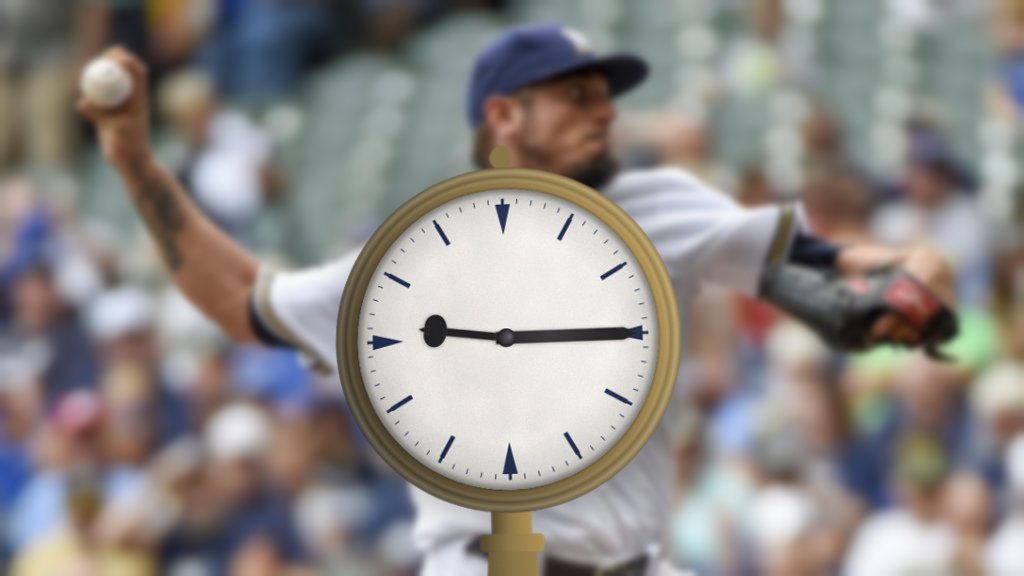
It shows {"hour": 9, "minute": 15}
